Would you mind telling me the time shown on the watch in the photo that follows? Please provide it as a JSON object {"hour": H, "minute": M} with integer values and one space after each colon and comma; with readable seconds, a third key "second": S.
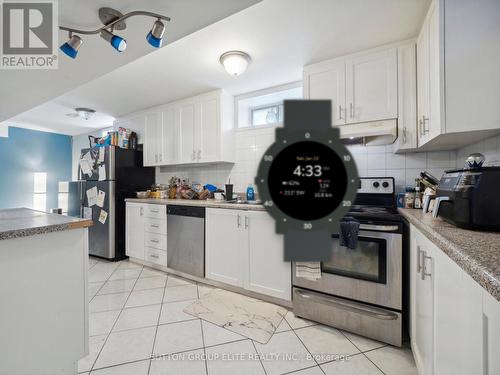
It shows {"hour": 4, "minute": 33}
